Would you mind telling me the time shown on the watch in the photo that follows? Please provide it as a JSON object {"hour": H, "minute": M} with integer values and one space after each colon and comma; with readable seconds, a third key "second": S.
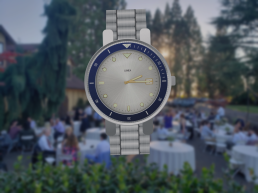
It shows {"hour": 2, "minute": 15}
